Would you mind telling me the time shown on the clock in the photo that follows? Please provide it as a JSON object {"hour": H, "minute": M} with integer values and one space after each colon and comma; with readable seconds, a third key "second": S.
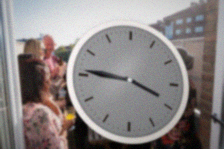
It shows {"hour": 3, "minute": 46}
